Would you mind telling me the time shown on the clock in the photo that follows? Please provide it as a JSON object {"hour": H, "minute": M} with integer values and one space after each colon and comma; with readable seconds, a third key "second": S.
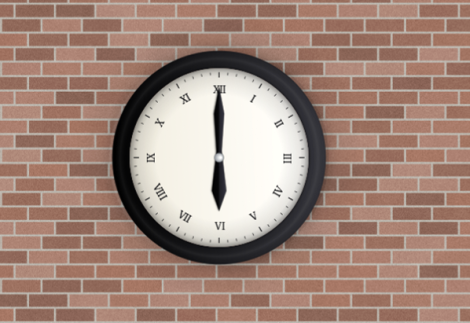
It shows {"hour": 6, "minute": 0}
